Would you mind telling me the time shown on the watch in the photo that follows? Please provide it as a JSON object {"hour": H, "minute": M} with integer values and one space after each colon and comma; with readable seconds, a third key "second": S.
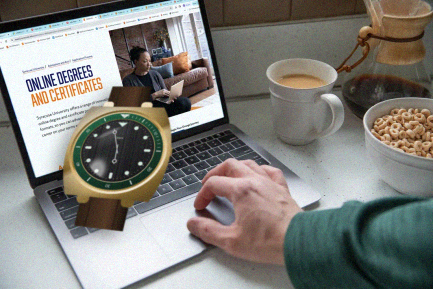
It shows {"hour": 5, "minute": 57}
